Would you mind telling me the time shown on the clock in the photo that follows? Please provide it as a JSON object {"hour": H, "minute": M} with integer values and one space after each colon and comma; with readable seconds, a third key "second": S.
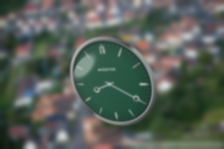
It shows {"hour": 8, "minute": 20}
